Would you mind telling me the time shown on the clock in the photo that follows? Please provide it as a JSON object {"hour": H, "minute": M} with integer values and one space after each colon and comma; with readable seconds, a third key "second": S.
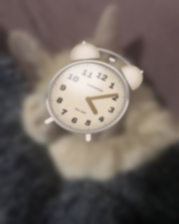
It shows {"hour": 4, "minute": 9}
